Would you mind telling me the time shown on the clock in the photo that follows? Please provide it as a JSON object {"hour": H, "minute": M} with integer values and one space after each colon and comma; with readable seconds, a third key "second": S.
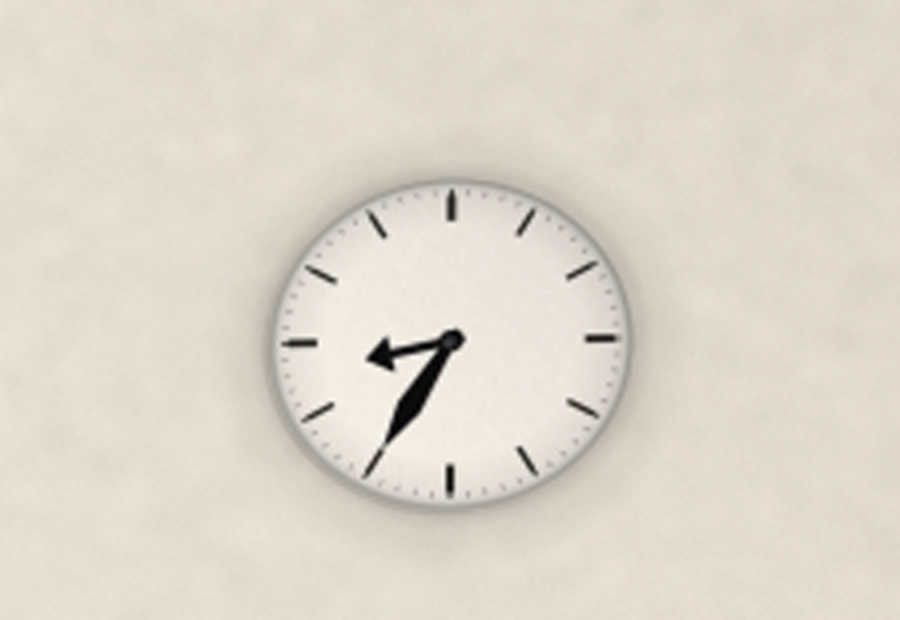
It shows {"hour": 8, "minute": 35}
